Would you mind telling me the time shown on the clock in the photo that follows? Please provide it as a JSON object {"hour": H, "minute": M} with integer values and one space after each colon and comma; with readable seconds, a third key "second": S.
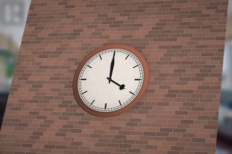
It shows {"hour": 4, "minute": 0}
